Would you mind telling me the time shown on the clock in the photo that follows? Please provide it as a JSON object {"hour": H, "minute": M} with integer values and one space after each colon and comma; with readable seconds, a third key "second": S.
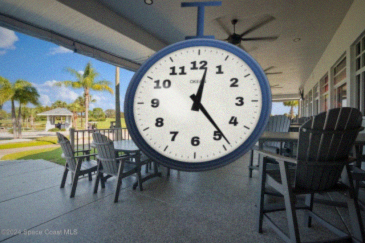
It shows {"hour": 12, "minute": 24}
